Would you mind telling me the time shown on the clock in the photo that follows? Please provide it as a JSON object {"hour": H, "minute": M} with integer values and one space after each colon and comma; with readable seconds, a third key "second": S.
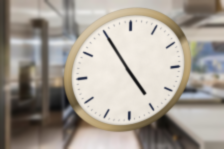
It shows {"hour": 4, "minute": 55}
